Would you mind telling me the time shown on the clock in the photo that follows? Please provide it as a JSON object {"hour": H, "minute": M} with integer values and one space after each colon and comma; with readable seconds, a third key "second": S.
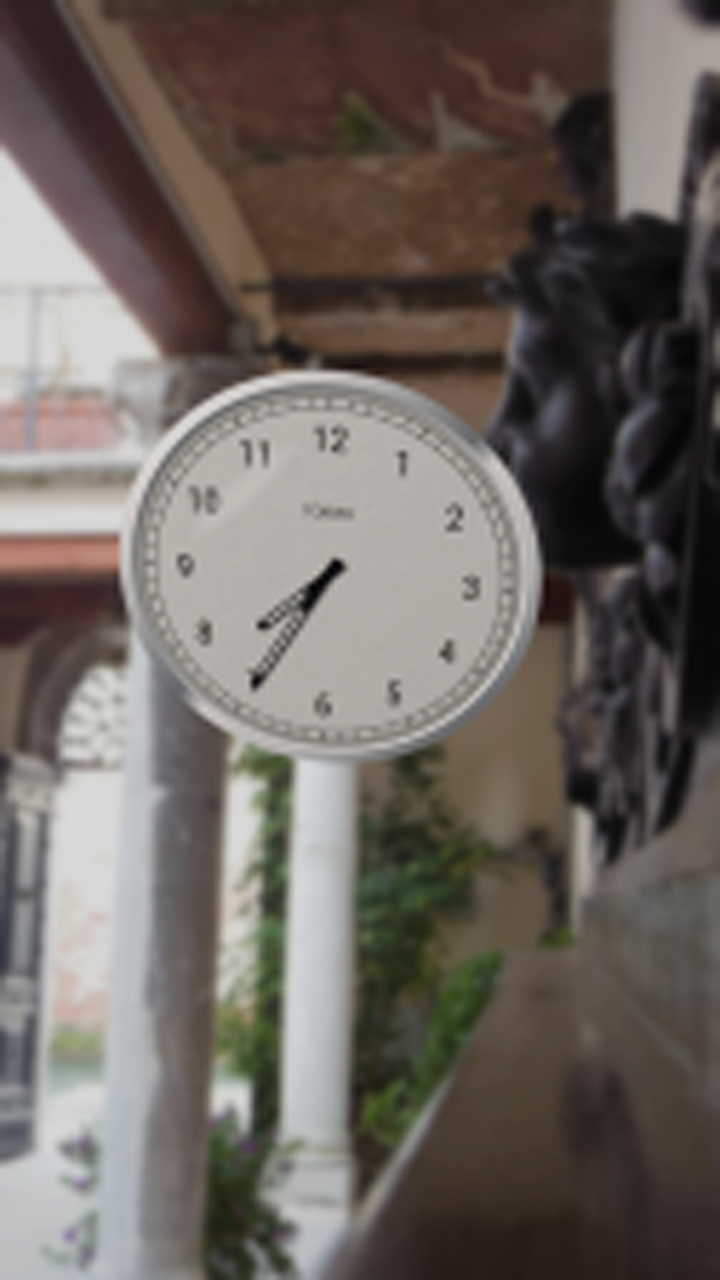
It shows {"hour": 7, "minute": 35}
